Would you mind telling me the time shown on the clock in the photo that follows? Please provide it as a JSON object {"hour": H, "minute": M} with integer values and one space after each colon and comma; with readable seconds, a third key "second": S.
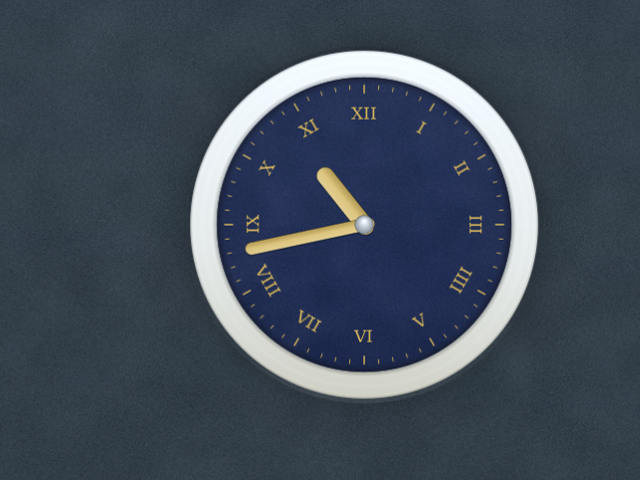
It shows {"hour": 10, "minute": 43}
